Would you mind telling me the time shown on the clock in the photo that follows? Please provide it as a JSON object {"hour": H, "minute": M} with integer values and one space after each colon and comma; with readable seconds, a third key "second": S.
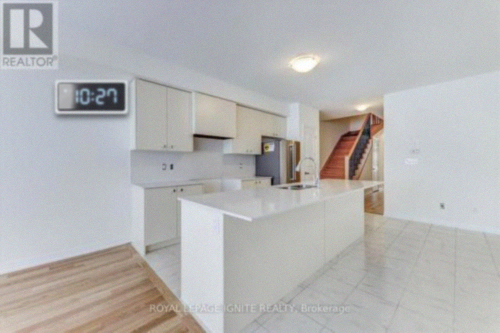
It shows {"hour": 10, "minute": 27}
